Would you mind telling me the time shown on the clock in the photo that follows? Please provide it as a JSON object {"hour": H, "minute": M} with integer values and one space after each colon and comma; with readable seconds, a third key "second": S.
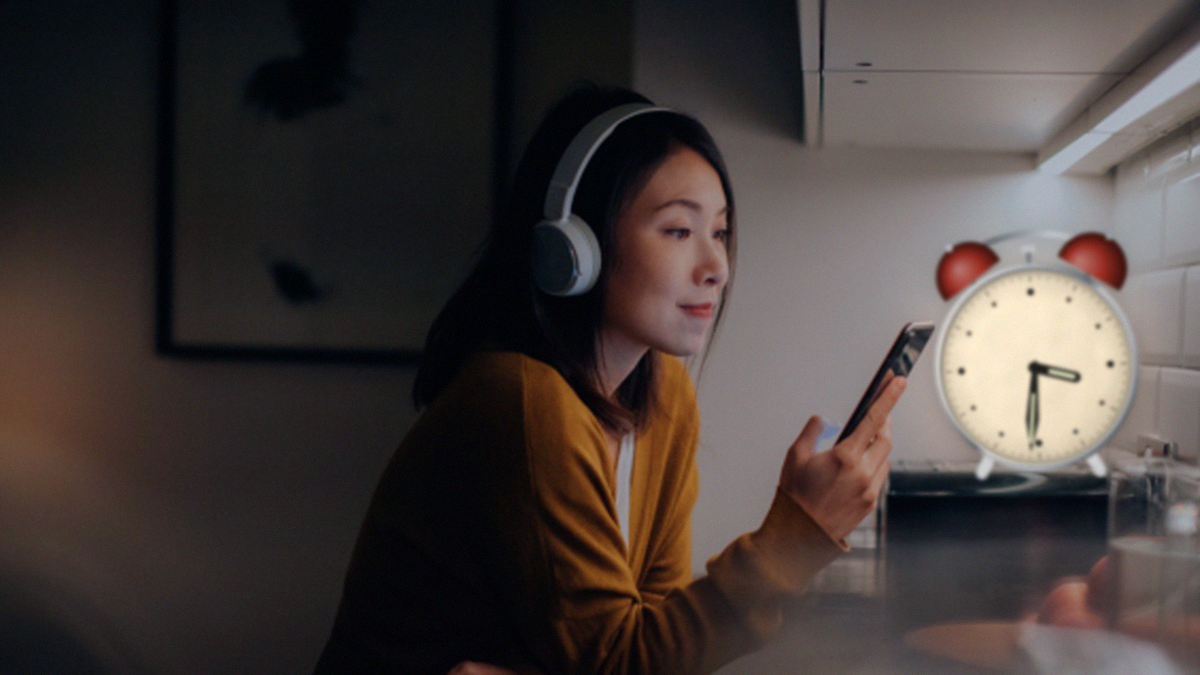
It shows {"hour": 3, "minute": 31}
